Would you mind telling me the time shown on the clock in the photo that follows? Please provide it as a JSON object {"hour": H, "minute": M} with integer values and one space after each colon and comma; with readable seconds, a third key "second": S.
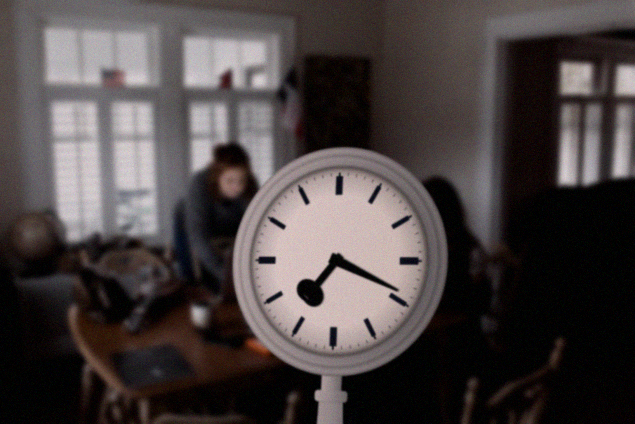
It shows {"hour": 7, "minute": 19}
